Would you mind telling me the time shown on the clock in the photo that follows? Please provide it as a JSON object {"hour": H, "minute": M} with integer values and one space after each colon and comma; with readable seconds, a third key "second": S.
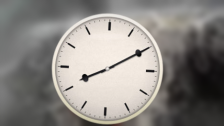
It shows {"hour": 8, "minute": 10}
